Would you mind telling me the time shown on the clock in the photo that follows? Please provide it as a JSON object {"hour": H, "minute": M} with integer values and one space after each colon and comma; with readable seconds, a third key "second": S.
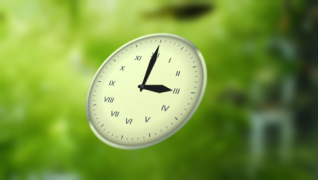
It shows {"hour": 3, "minute": 0}
